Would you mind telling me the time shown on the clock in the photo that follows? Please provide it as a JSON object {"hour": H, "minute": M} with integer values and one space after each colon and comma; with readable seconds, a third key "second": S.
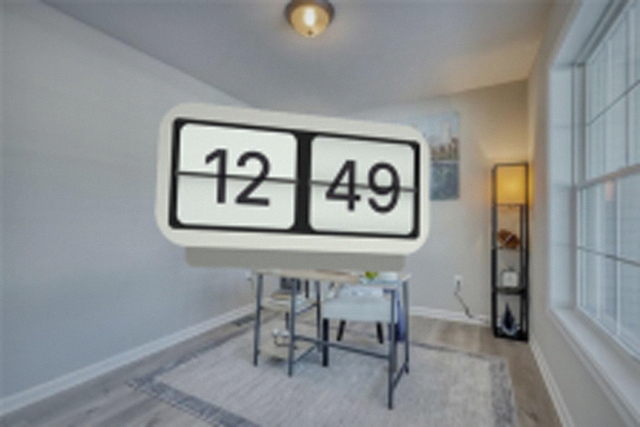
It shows {"hour": 12, "minute": 49}
